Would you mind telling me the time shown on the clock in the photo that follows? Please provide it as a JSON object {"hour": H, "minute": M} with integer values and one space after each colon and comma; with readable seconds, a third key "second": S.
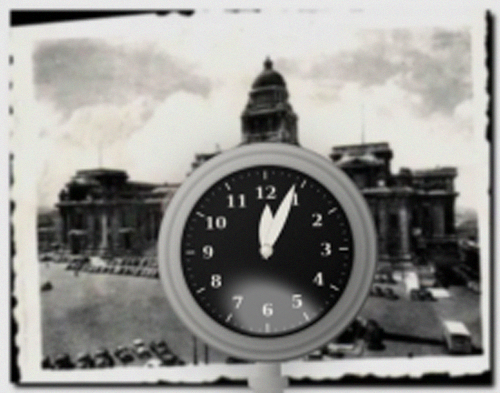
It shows {"hour": 12, "minute": 4}
